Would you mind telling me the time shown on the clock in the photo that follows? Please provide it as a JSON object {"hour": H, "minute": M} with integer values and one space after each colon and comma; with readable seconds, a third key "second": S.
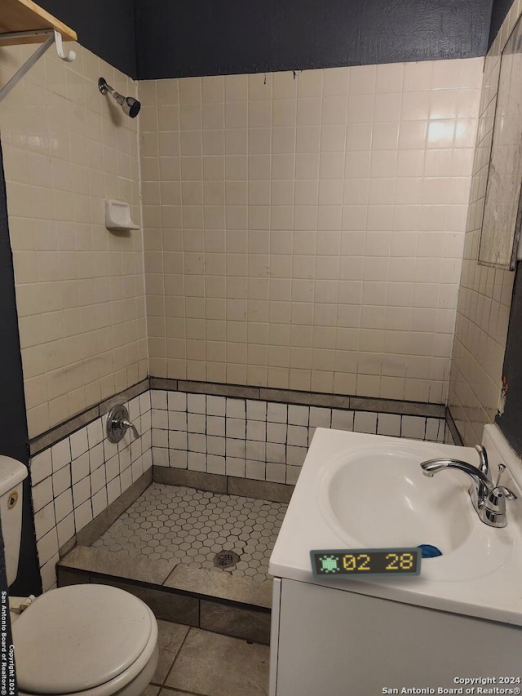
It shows {"hour": 2, "minute": 28}
